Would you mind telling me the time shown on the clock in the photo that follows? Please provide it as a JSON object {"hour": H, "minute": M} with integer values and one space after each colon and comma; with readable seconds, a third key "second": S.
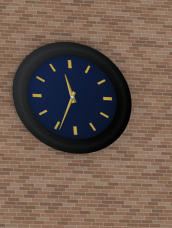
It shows {"hour": 11, "minute": 34}
